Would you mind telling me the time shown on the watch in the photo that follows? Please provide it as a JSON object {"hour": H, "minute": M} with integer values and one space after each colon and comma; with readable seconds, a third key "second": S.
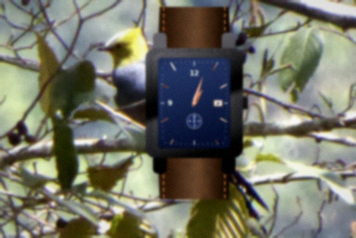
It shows {"hour": 1, "minute": 3}
